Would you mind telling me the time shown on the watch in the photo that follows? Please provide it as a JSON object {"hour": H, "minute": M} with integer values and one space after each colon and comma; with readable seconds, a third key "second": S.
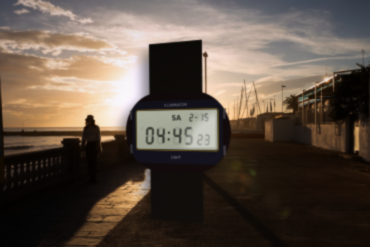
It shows {"hour": 4, "minute": 45, "second": 23}
